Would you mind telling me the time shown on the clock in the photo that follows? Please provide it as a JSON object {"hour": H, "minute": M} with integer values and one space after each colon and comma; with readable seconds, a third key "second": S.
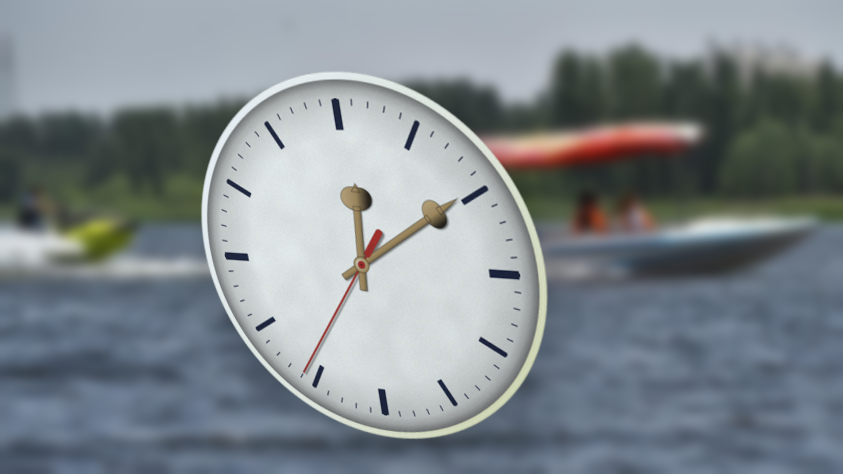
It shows {"hour": 12, "minute": 9, "second": 36}
